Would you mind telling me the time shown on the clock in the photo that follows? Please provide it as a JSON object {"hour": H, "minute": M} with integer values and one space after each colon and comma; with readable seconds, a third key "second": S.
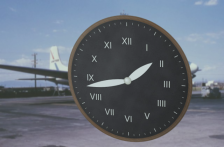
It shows {"hour": 1, "minute": 43}
